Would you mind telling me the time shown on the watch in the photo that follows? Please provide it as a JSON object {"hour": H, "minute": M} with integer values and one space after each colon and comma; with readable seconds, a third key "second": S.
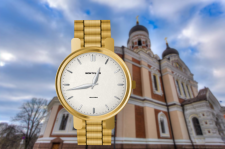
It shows {"hour": 12, "minute": 43}
